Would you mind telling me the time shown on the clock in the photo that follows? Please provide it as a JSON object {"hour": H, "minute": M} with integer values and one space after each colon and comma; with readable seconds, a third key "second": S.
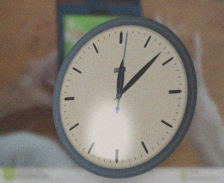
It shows {"hour": 12, "minute": 8, "second": 1}
